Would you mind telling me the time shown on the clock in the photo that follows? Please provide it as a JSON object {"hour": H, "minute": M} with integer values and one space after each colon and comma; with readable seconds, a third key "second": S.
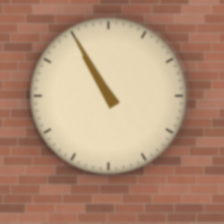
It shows {"hour": 10, "minute": 55}
